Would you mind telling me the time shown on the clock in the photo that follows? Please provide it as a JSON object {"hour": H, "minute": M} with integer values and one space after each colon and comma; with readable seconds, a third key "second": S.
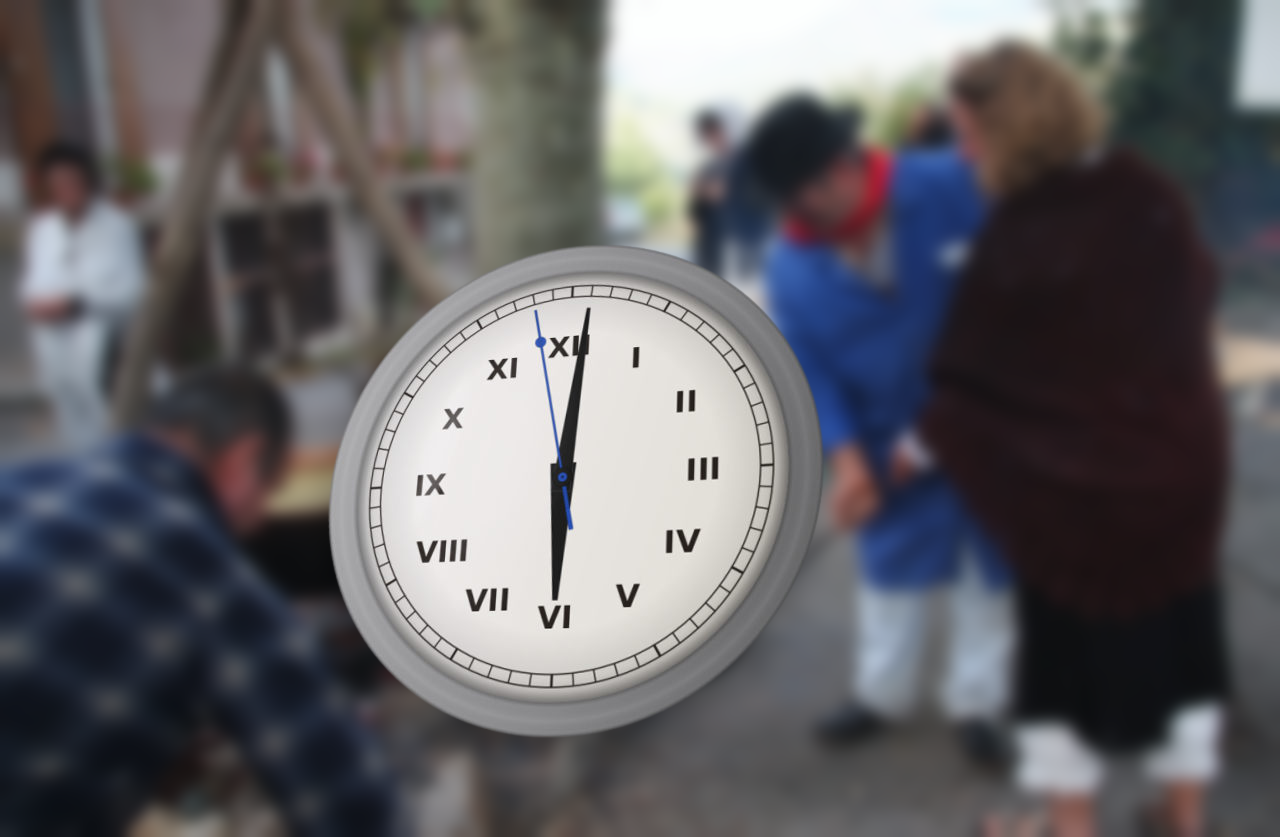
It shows {"hour": 6, "minute": 0, "second": 58}
